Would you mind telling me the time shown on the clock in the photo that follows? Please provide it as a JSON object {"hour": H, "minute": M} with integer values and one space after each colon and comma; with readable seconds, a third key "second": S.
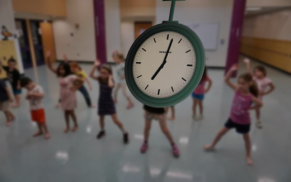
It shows {"hour": 7, "minute": 2}
